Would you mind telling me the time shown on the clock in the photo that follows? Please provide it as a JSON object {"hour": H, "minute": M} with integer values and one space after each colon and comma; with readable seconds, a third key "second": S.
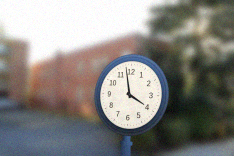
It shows {"hour": 3, "minute": 58}
